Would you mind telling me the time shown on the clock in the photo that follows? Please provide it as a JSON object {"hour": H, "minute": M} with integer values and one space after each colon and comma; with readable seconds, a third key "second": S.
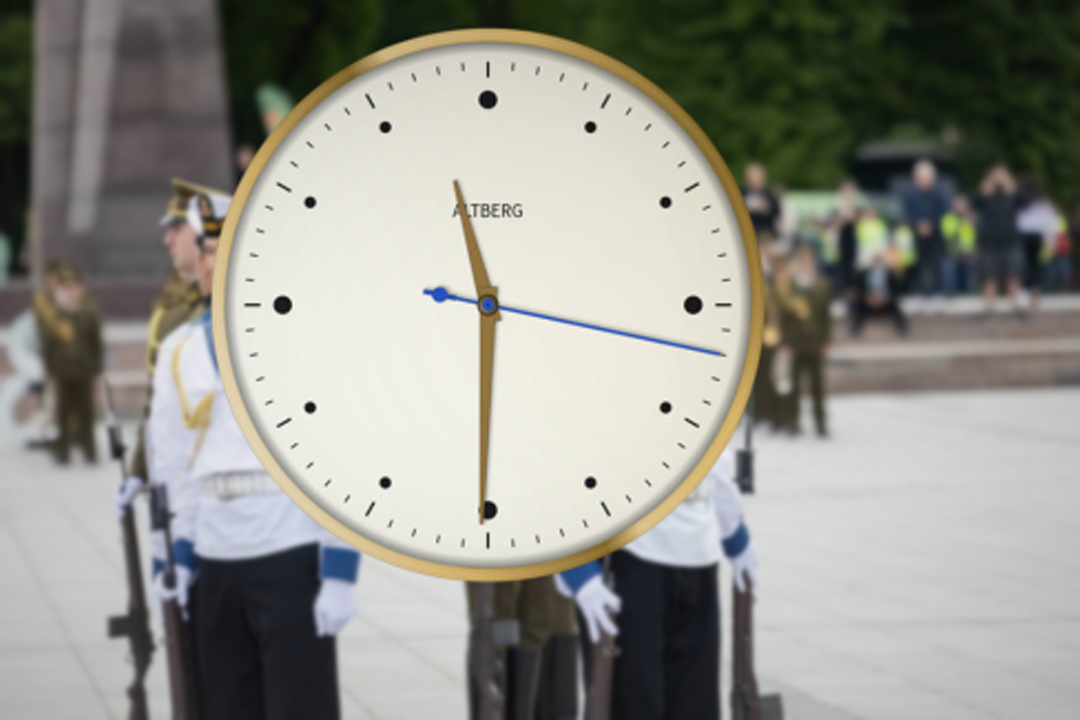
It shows {"hour": 11, "minute": 30, "second": 17}
